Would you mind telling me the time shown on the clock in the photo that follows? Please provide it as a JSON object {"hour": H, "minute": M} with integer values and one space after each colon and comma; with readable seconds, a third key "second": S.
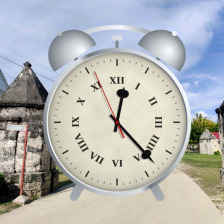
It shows {"hour": 12, "minute": 22, "second": 56}
